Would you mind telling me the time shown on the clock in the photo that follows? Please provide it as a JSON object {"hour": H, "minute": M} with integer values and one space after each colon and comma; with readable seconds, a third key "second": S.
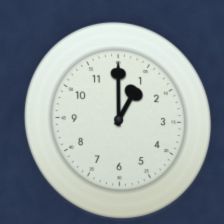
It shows {"hour": 1, "minute": 0}
